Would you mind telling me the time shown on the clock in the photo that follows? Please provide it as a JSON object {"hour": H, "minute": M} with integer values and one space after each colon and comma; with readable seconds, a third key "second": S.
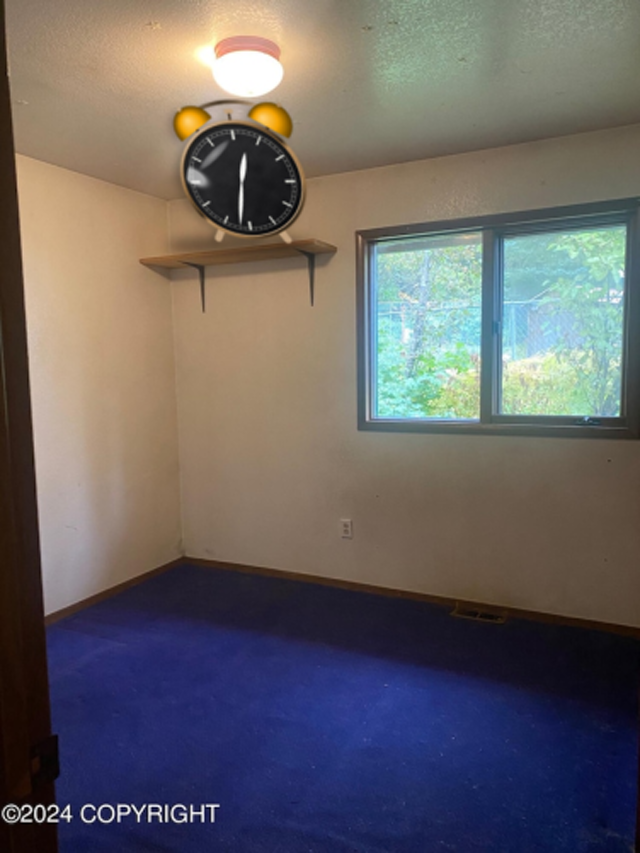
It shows {"hour": 12, "minute": 32}
